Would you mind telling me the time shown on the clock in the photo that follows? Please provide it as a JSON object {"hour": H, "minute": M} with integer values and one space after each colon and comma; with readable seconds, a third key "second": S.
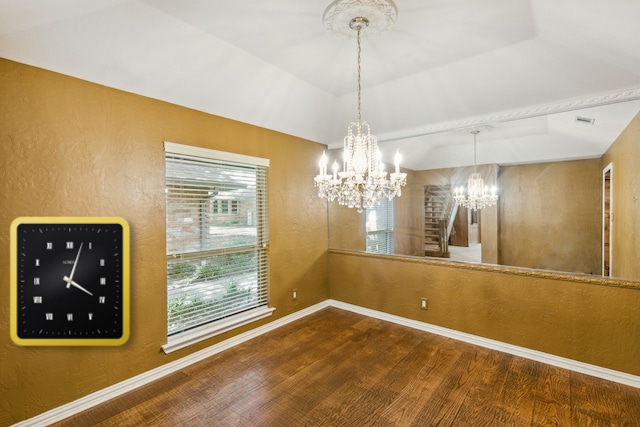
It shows {"hour": 4, "minute": 3}
